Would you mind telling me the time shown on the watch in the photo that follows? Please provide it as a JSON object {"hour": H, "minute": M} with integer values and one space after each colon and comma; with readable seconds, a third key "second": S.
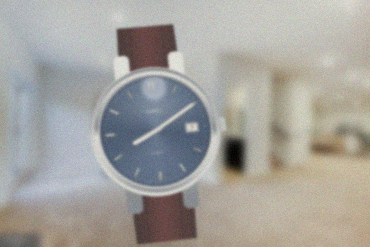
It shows {"hour": 8, "minute": 10}
